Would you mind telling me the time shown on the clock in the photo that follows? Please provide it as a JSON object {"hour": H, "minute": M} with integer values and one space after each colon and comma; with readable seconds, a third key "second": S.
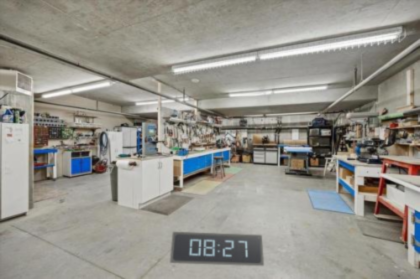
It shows {"hour": 8, "minute": 27}
